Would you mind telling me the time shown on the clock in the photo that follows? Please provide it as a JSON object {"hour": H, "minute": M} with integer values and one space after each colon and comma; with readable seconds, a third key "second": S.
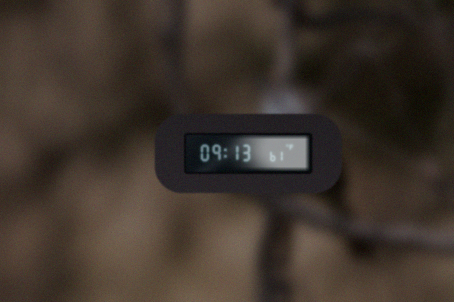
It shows {"hour": 9, "minute": 13}
